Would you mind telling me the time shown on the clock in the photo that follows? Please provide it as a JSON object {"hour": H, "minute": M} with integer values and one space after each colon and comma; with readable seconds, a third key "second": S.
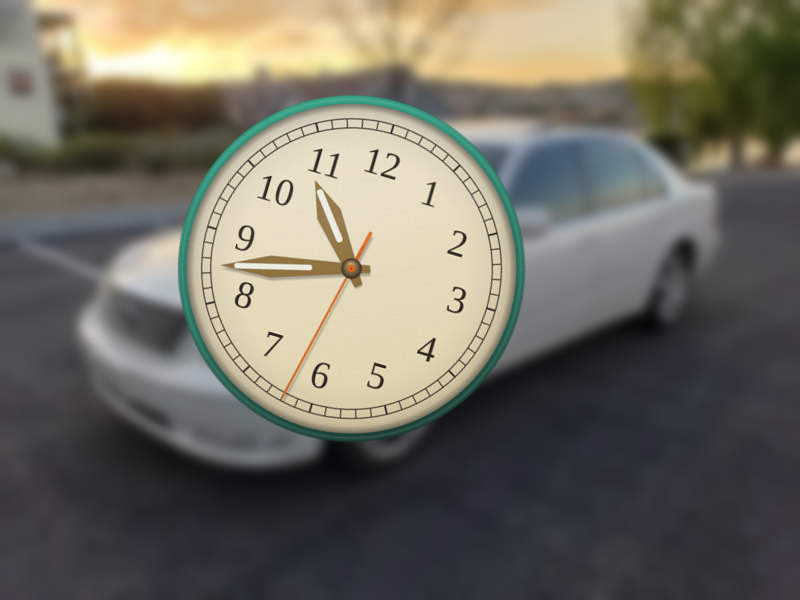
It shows {"hour": 10, "minute": 42, "second": 32}
